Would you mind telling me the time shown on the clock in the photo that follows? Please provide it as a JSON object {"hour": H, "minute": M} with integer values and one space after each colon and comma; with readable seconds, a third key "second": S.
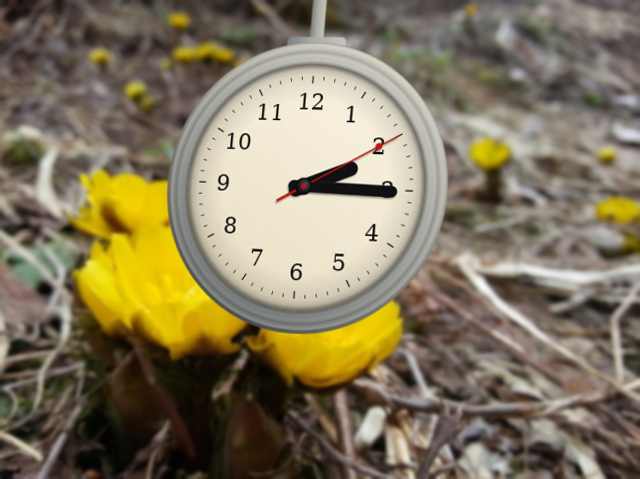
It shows {"hour": 2, "minute": 15, "second": 10}
